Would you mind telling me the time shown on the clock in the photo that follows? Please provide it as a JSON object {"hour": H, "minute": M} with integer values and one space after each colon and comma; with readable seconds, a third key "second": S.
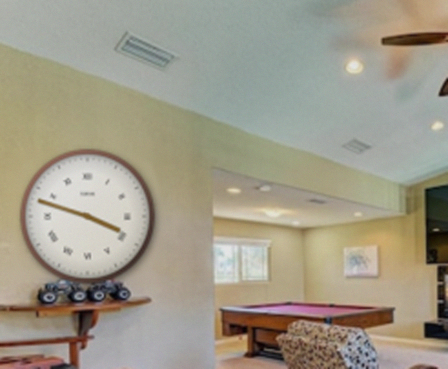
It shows {"hour": 3, "minute": 48}
